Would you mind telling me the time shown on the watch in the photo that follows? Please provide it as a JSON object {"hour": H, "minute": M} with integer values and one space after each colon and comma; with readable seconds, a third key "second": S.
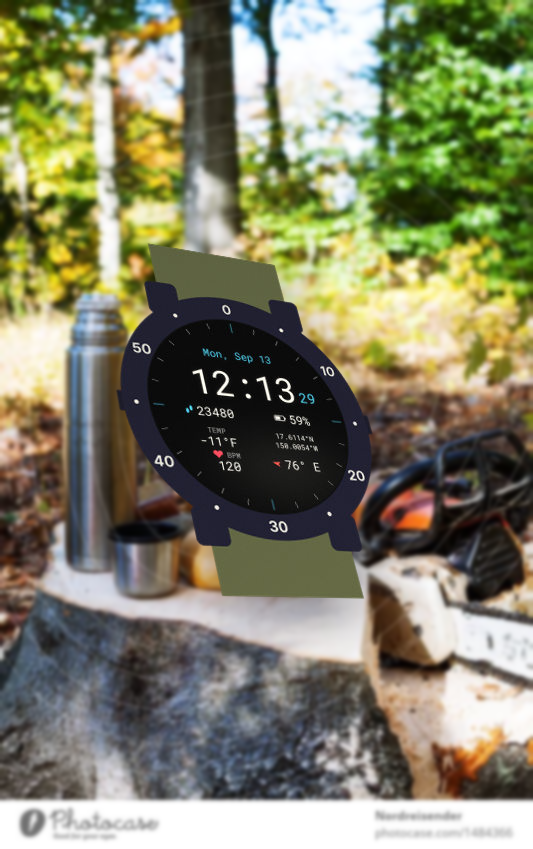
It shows {"hour": 12, "minute": 13, "second": 29}
